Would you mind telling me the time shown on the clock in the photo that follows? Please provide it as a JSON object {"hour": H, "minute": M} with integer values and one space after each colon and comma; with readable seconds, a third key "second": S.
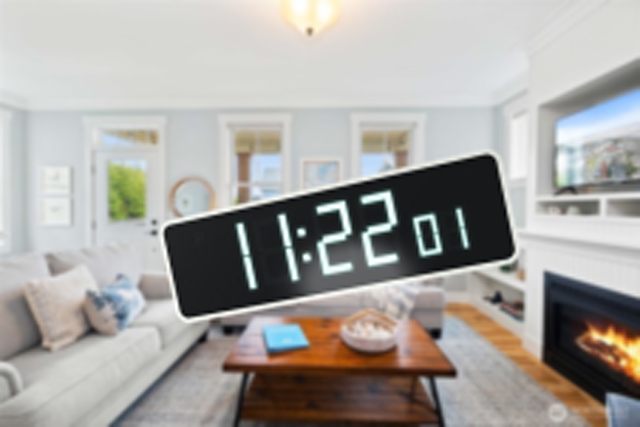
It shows {"hour": 11, "minute": 22, "second": 1}
